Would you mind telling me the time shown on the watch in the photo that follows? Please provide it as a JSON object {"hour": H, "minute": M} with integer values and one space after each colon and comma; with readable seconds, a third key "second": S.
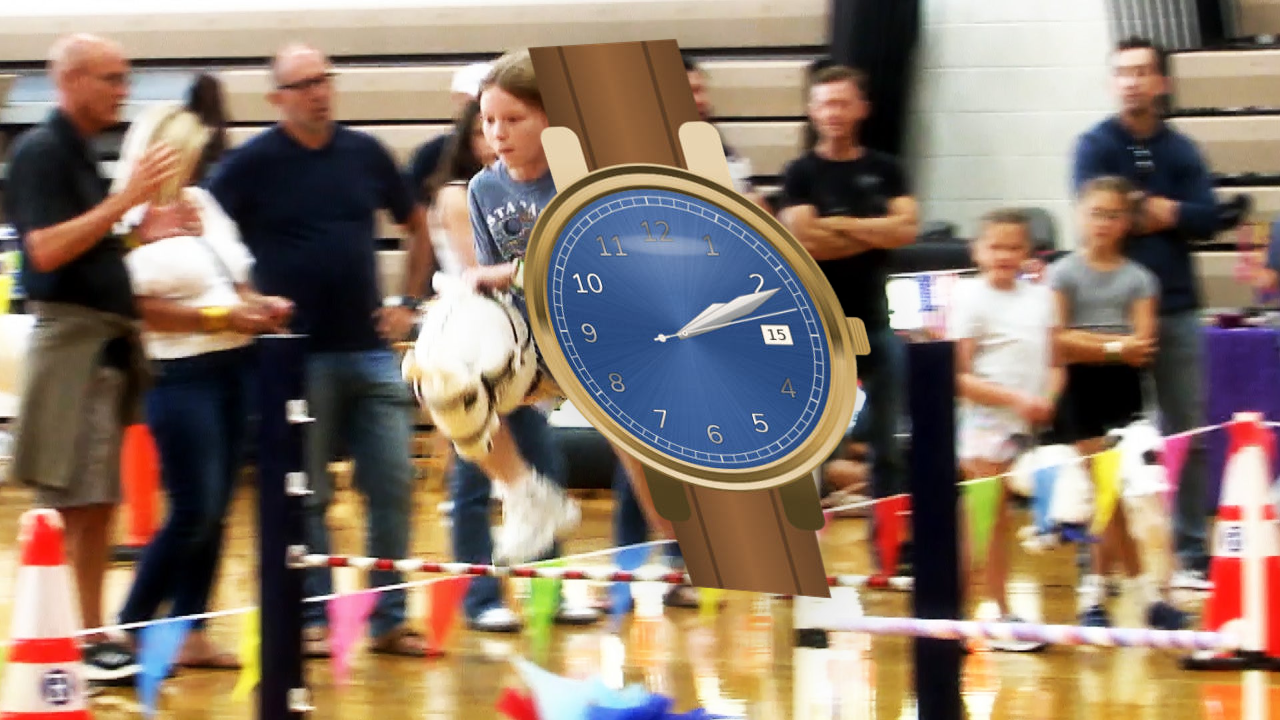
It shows {"hour": 2, "minute": 11, "second": 13}
